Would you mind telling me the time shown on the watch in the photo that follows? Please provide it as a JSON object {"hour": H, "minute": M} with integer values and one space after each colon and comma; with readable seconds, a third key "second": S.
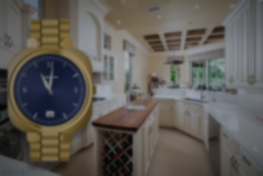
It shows {"hour": 11, "minute": 1}
